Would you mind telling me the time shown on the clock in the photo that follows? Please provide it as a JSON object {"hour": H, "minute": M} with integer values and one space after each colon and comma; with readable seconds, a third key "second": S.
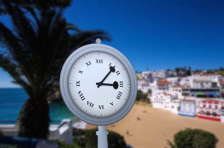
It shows {"hour": 3, "minute": 7}
